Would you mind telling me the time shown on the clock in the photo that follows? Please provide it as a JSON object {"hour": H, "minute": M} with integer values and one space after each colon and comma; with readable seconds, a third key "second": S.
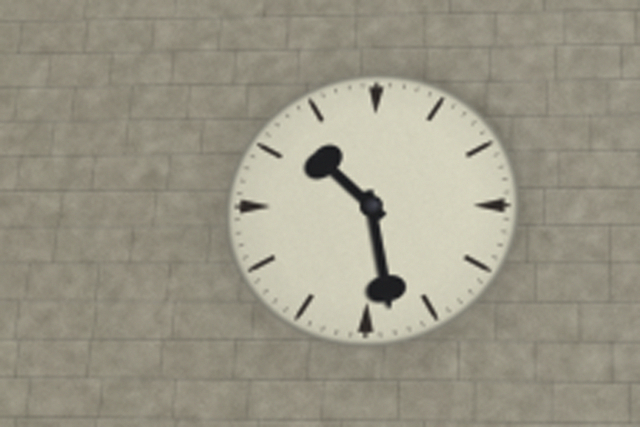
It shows {"hour": 10, "minute": 28}
